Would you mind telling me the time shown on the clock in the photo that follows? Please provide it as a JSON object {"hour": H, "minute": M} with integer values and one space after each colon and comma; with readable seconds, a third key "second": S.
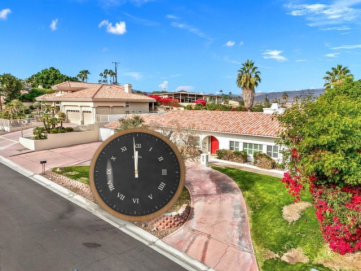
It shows {"hour": 11, "minute": 59}
